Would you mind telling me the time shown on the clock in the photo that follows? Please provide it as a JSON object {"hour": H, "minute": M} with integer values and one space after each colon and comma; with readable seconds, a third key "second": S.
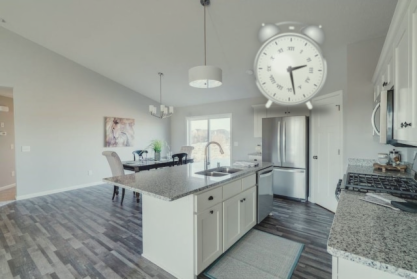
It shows {"hour": 2, "minute": 28}
